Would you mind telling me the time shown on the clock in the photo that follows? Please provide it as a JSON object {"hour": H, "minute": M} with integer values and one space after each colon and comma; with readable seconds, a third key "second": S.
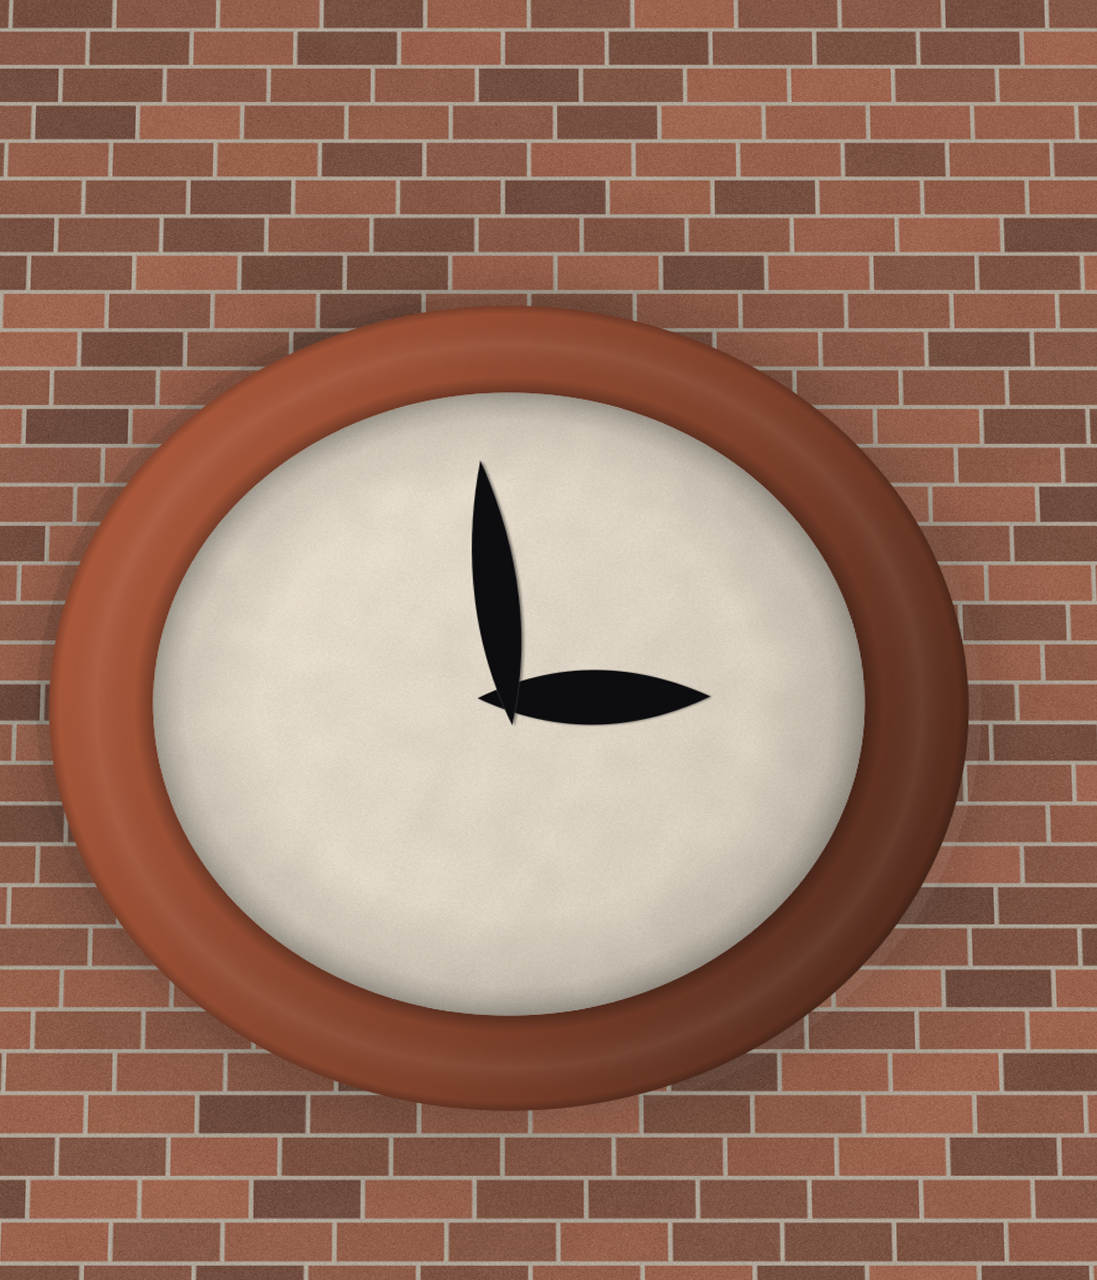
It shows {"hour": 2, "minute": 59}
